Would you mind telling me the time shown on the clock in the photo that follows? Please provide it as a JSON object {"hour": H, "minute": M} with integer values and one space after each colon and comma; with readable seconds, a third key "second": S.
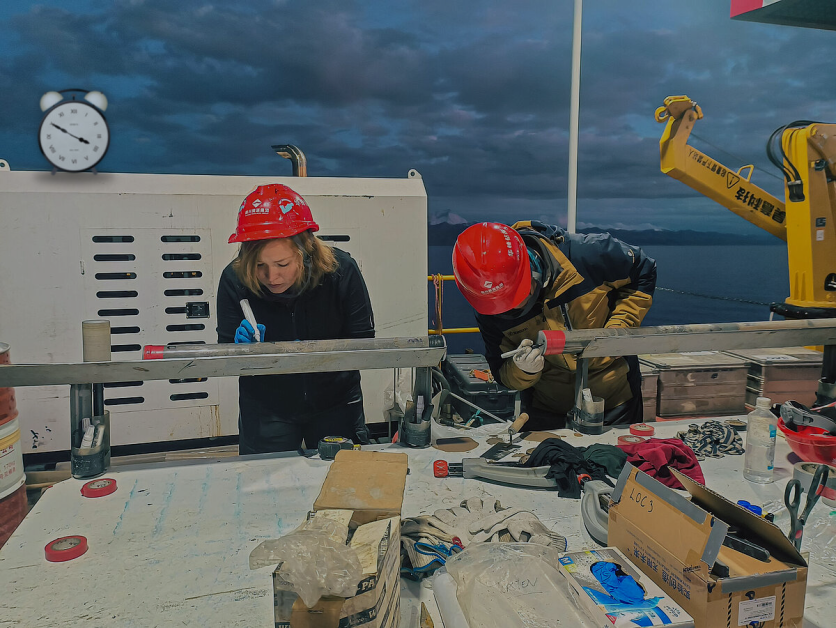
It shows {"hour": 3, "minute": 50}
